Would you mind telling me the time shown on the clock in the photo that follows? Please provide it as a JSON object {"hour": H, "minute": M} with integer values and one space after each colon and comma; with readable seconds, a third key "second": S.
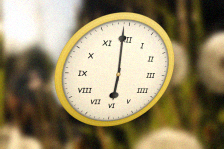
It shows {"hour": 5, "minute": 59}
